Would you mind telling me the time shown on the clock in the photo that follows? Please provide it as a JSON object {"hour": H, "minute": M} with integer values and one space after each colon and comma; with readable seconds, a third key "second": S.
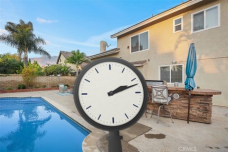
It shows {"hour": 2, "minute": 12}
